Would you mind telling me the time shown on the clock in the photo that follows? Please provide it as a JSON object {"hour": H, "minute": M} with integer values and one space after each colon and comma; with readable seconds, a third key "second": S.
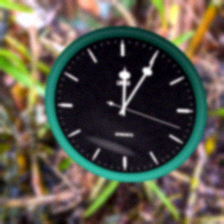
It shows {"hour": 12, "minute": 5, "second": 18}
